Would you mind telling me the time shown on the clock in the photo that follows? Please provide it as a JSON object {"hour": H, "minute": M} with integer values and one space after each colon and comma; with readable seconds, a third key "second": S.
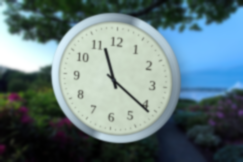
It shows {"hour": 11, "minute": 21}
